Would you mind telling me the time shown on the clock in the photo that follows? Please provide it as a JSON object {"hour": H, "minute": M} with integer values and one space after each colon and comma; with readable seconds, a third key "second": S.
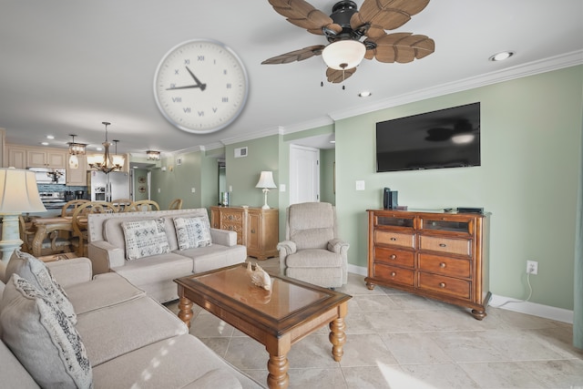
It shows {"hour": 10, "minute": 44}
